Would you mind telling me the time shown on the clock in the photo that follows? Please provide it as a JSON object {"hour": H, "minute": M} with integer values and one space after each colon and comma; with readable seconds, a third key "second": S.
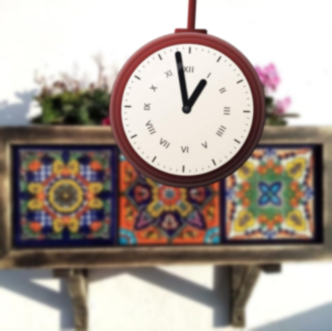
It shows {"hour": 12, "minute": 58}
